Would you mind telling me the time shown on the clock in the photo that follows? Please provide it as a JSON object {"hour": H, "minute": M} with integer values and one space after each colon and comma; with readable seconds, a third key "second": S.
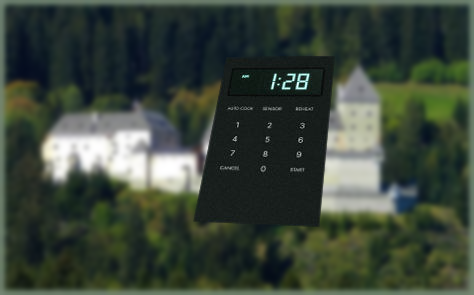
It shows {"hour": 1, "minute": 28}
